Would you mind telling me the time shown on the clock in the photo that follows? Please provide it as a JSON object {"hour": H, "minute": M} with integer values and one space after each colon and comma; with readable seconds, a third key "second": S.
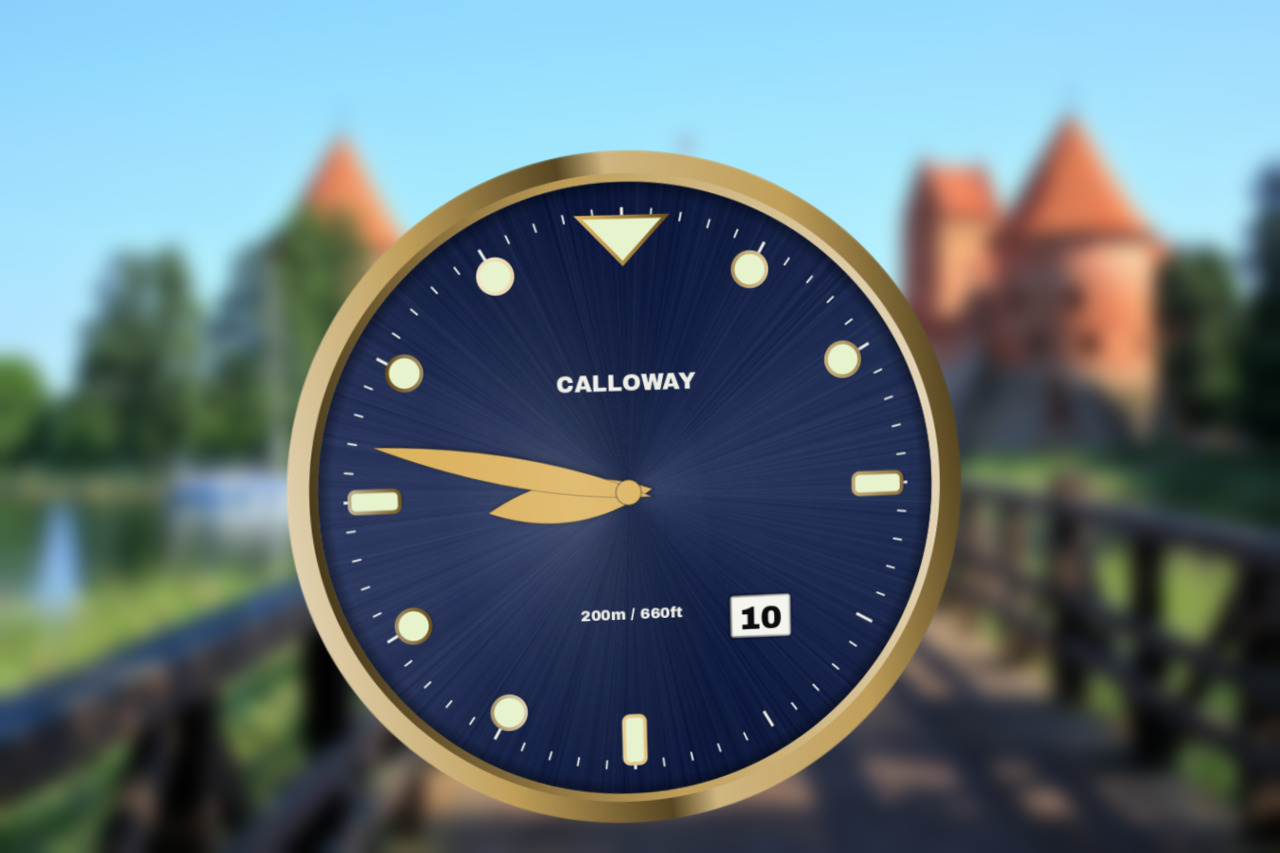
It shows {"hour": 8, "minute": 47}
